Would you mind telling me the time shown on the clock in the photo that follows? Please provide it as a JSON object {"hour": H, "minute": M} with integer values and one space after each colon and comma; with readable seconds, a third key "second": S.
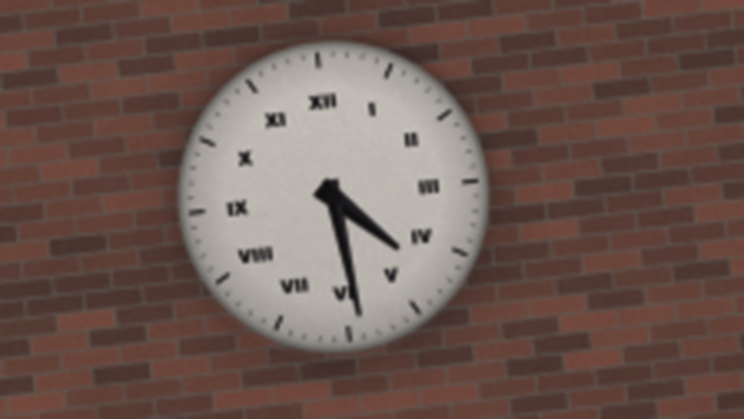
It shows {"hour": 4, "minute": 29}
